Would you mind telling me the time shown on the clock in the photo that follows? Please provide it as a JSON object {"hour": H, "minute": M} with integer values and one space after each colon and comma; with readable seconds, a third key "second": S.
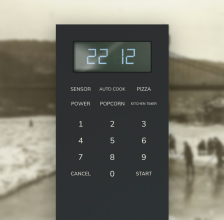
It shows {"hour": 22, "minute": 12}
